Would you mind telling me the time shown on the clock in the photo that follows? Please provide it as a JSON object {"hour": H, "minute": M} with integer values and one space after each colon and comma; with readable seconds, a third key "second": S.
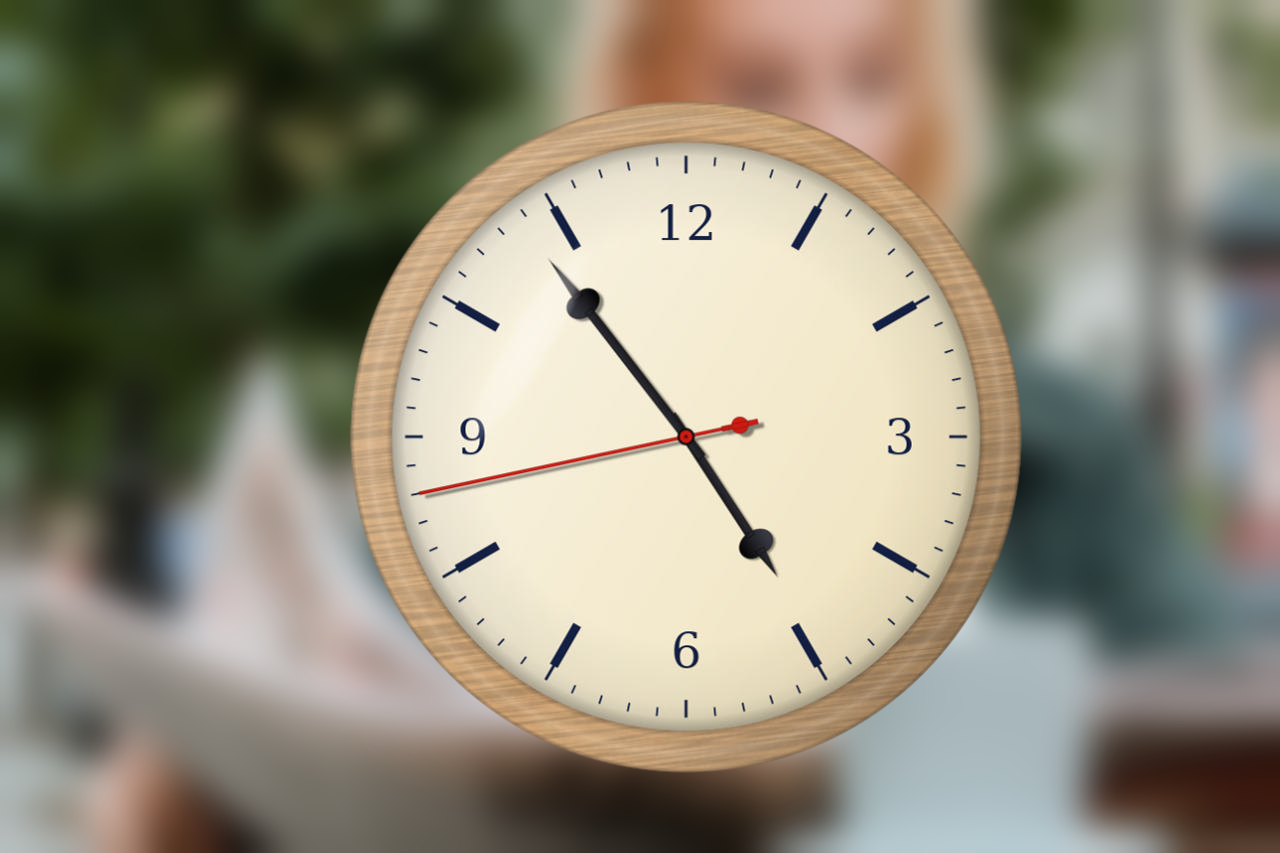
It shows {"hour": 4, "minute": 53, "second": 43}
